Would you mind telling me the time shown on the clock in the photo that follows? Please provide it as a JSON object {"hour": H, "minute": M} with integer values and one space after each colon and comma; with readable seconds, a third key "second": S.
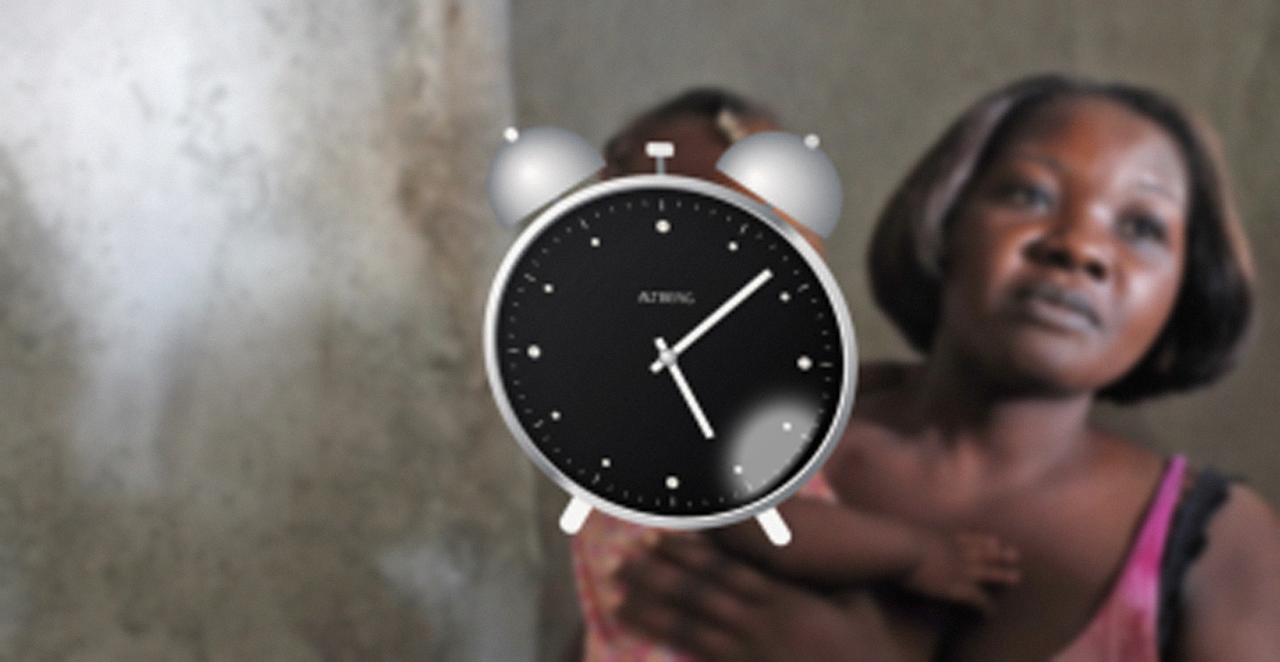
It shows {"hour": 5, "minute": 8}
